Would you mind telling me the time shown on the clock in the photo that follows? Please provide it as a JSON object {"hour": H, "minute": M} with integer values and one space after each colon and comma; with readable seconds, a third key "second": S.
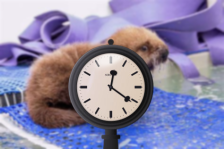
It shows {"hour": 12, "minute": 21}
